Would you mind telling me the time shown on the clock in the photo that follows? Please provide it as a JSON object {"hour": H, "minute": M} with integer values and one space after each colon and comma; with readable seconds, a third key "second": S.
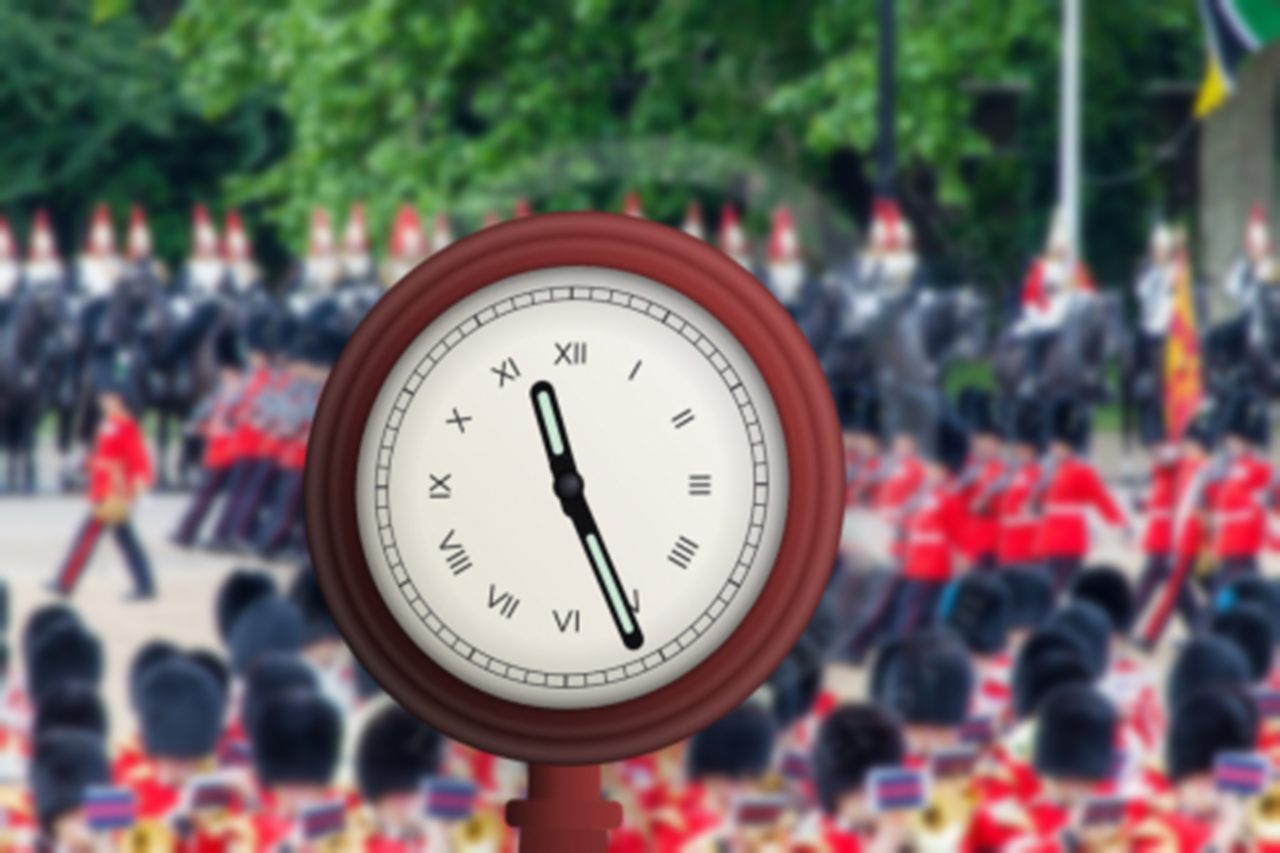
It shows {"hour": 11, "minute": 26}
